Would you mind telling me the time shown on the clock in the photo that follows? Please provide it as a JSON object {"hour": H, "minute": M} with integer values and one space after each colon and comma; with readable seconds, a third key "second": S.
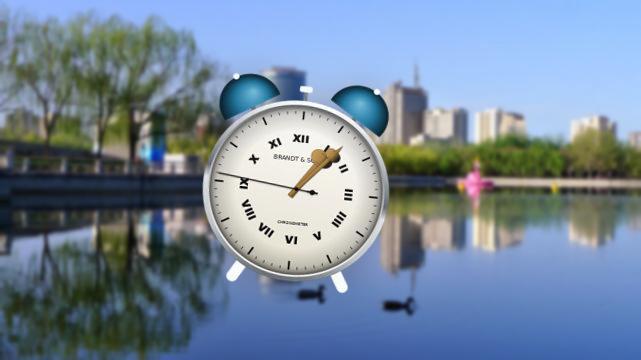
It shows {"hour": 1, "minute": 6, "second": 46}
